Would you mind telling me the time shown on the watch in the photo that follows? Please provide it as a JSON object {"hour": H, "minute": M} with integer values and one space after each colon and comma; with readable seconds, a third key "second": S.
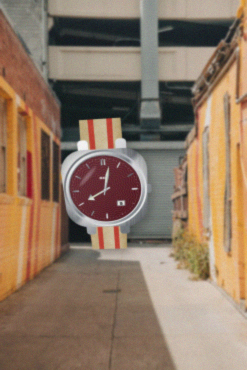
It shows {"hour": 8, "minute": 2}
